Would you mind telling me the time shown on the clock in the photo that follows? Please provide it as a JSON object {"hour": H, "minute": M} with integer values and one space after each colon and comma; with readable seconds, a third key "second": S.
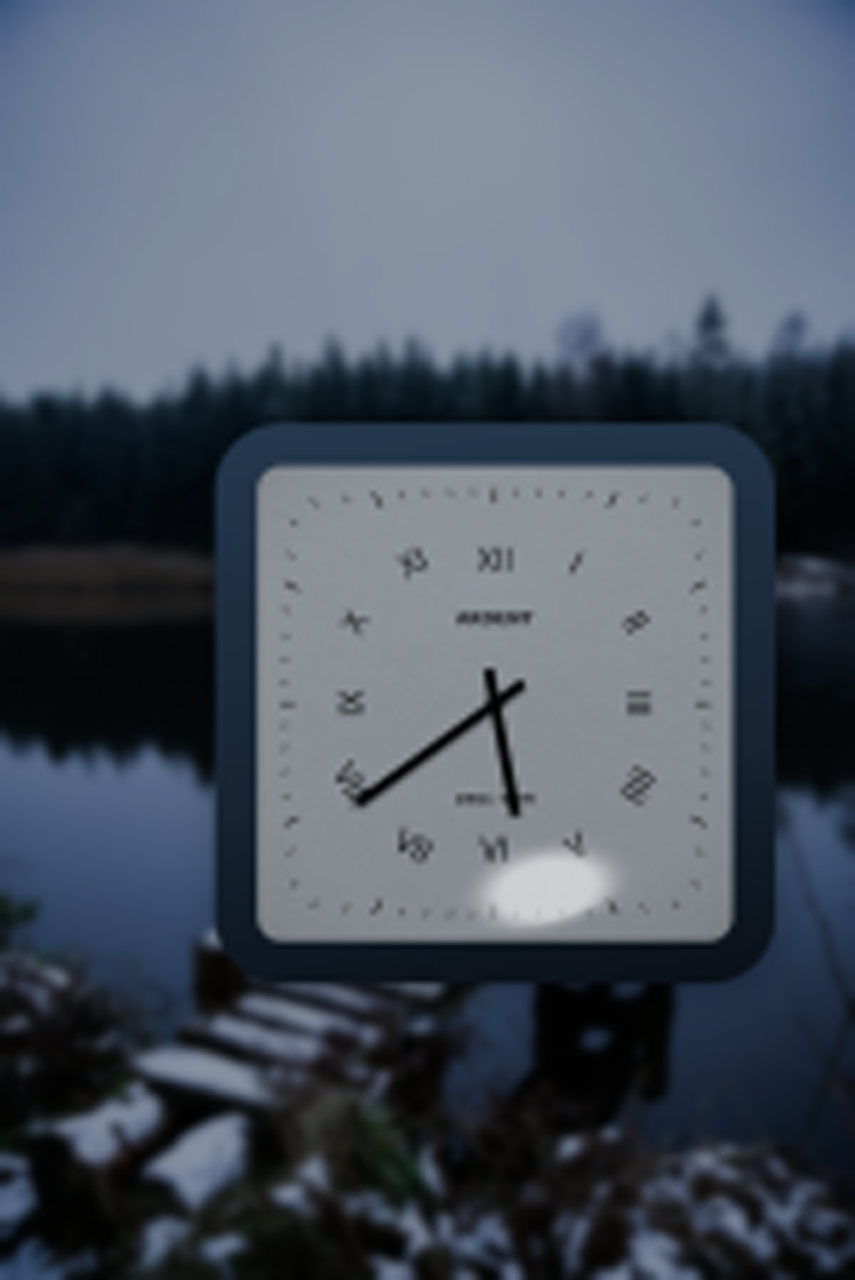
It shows {"hour": 5, "minute": 39}
